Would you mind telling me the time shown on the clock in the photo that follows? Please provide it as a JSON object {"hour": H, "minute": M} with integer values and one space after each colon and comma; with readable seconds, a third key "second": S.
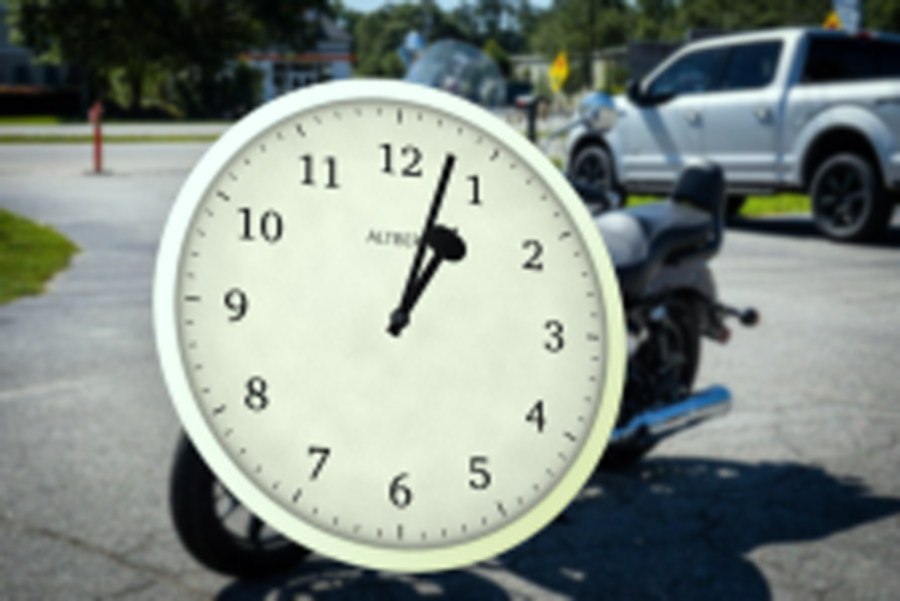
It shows {"hour": 1, "minute": 3}
